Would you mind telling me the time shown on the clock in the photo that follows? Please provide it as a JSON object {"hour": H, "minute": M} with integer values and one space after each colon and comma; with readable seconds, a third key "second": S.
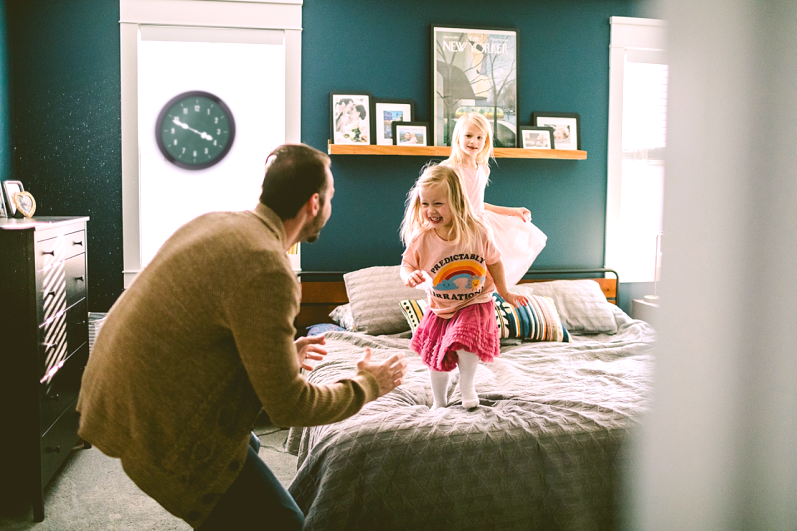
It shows {"hour": 3, "minute": 49}
